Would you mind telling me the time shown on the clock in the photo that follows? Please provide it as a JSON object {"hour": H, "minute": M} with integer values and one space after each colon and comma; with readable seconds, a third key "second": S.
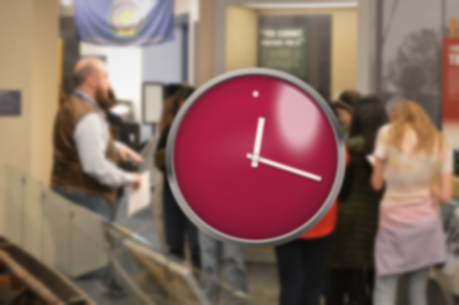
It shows {"hour": 12, "minute": 18}
